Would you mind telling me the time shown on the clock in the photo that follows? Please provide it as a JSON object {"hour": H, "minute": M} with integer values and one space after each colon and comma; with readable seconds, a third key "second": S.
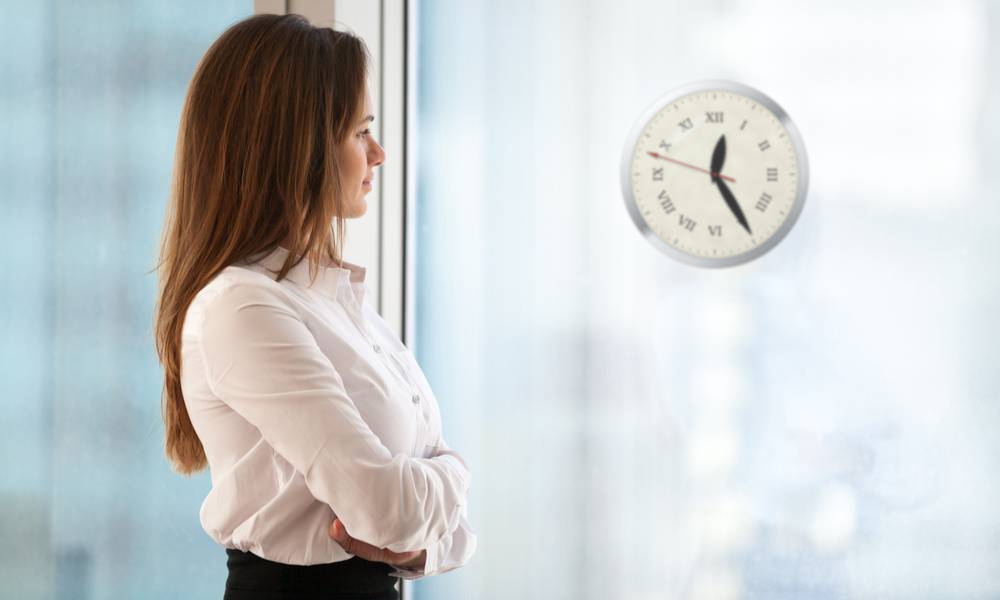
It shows {"hour": 12, "minute": 24, "second": 48}
